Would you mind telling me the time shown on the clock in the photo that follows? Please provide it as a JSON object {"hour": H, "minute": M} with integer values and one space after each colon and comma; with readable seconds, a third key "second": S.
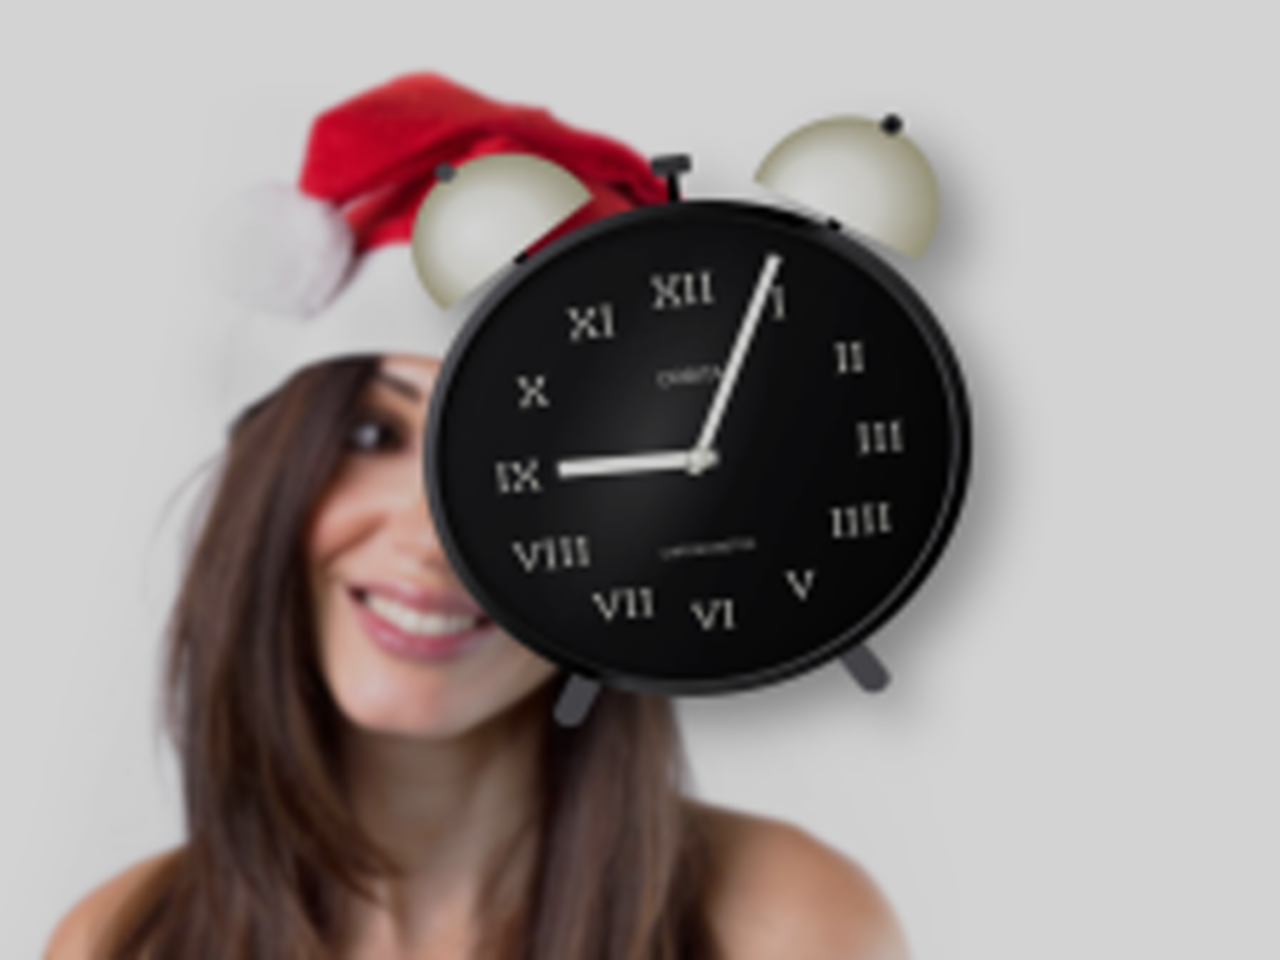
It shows {"hour": 9, "minute": 4}
